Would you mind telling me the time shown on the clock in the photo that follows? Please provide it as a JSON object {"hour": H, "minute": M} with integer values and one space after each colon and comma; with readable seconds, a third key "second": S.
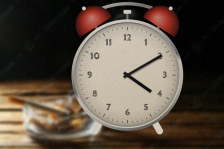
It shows {"hour": 4, "minute": 10}
